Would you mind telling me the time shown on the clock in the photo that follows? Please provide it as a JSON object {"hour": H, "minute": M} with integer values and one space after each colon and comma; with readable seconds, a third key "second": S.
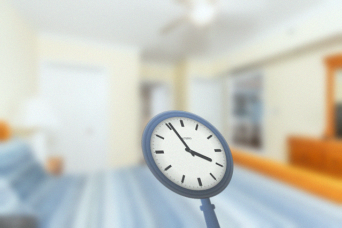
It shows {"hour": 3, "minute": 56}
